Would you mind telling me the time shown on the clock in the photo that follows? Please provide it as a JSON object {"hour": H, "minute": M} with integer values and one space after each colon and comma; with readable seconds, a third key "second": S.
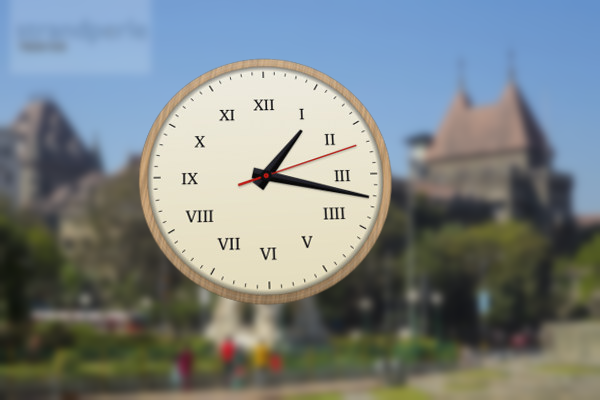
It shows {"hour": 1, "minute": 17, "second": 12}
